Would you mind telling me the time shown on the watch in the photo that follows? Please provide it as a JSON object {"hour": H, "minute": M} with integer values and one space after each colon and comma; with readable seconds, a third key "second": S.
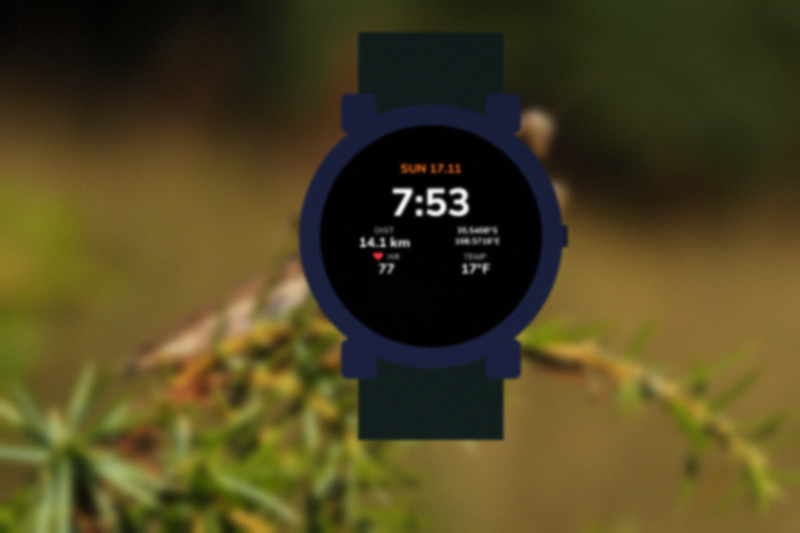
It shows {"hour": 7, "minute": 53}
